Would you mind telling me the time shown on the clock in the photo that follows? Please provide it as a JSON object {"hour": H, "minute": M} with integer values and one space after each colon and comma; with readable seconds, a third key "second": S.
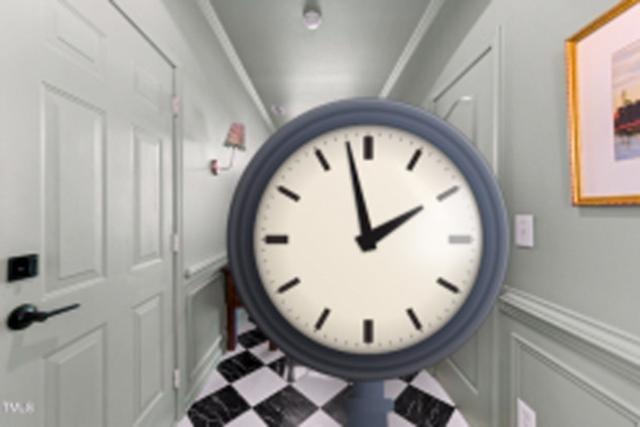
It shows {"hour": 1, "minute": 58}
